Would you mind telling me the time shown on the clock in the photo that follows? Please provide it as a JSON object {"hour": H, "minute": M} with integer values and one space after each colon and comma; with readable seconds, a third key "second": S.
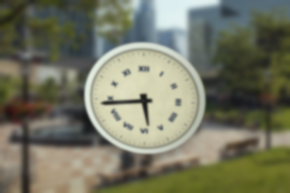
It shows {"hour": 5, "minute": 44}
